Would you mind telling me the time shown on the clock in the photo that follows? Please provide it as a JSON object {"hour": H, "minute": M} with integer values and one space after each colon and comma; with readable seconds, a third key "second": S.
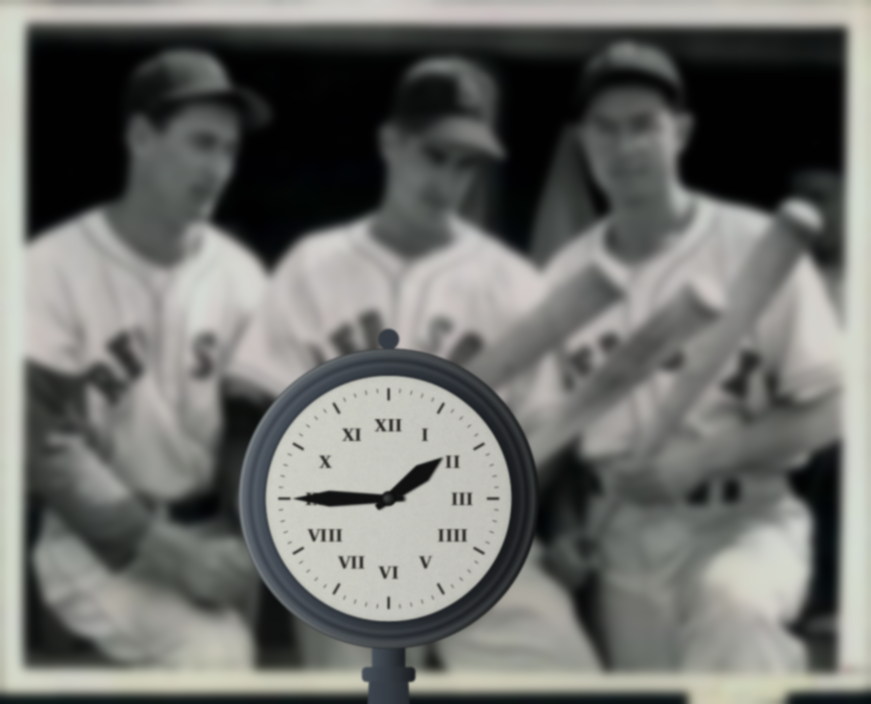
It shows {"hour": 1, "minute": 45}
